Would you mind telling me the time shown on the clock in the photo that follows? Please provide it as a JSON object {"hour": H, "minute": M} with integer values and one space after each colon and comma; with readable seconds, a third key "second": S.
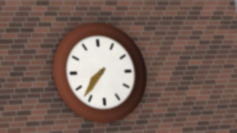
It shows {"hour": 7, "minute": 37}
